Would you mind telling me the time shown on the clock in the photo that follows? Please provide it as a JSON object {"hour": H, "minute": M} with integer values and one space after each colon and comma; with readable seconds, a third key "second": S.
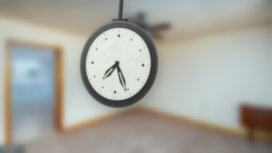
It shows {"hour": 7, "minute": 26}
